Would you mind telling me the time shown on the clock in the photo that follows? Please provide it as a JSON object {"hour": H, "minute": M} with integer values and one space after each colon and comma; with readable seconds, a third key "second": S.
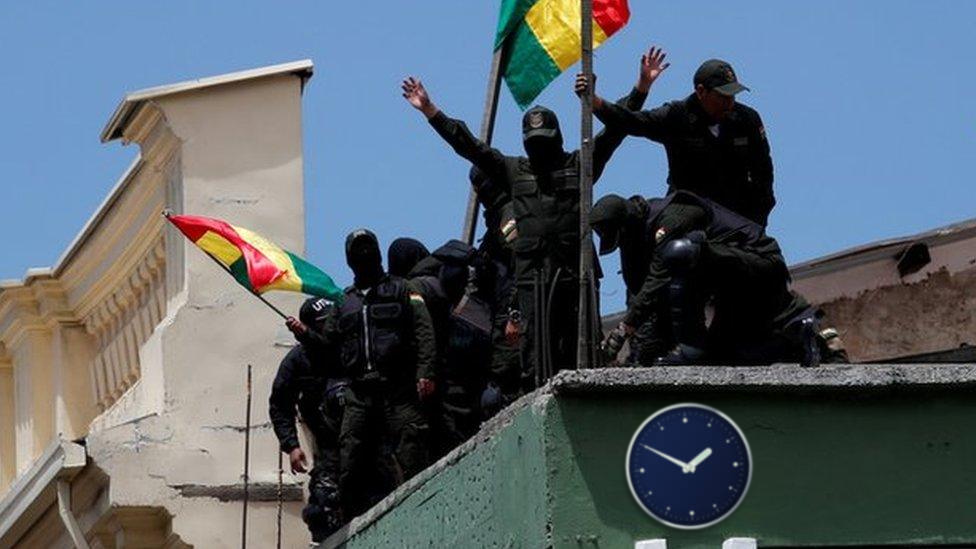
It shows {"hour": 1, "minute": 50}
